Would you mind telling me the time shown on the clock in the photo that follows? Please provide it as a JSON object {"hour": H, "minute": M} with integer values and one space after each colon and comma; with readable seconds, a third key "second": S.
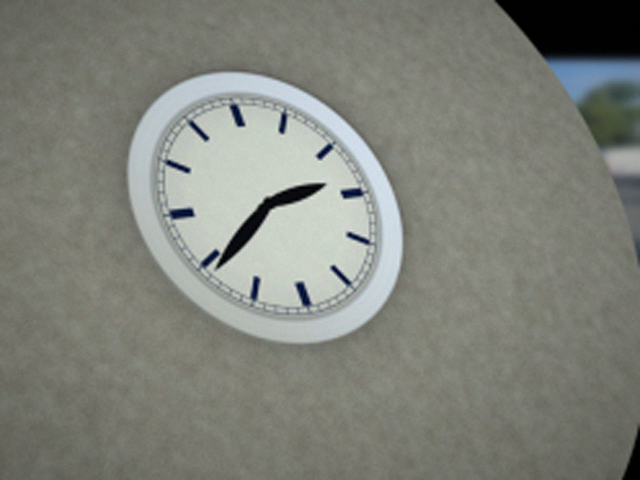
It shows {"hour": 2, "minute": 39}
